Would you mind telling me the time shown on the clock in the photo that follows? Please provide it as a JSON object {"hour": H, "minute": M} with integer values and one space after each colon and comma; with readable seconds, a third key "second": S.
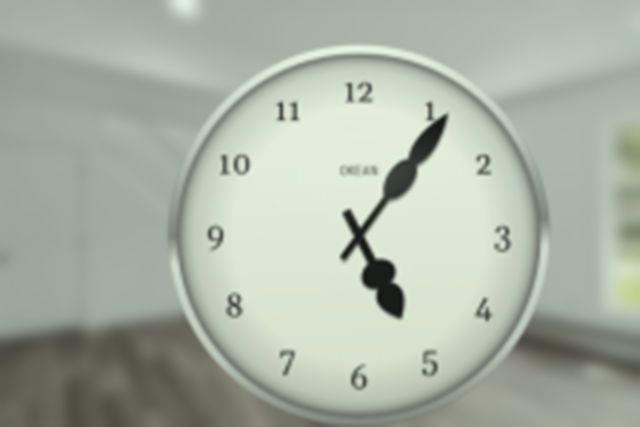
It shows {"hour": 5, "minute": 6}
